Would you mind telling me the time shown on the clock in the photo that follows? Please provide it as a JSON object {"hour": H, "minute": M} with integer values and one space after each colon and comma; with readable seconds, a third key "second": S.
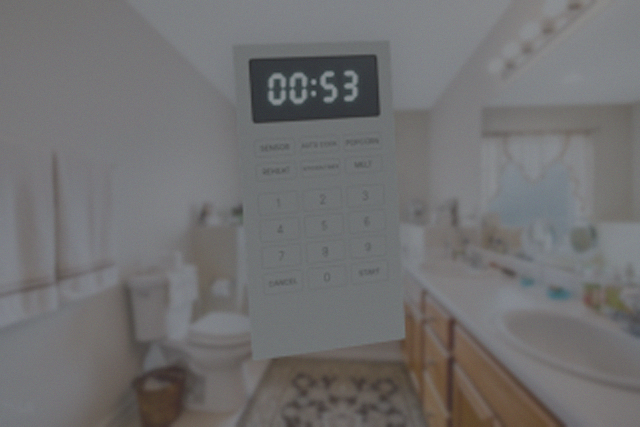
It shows {"hour": 0, "minute": 53}
